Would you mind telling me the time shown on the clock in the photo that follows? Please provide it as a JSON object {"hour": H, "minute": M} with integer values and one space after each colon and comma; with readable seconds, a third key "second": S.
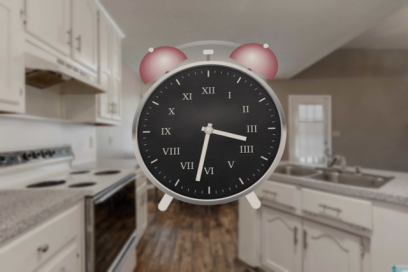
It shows {"hour": 3, "minute": 32}
